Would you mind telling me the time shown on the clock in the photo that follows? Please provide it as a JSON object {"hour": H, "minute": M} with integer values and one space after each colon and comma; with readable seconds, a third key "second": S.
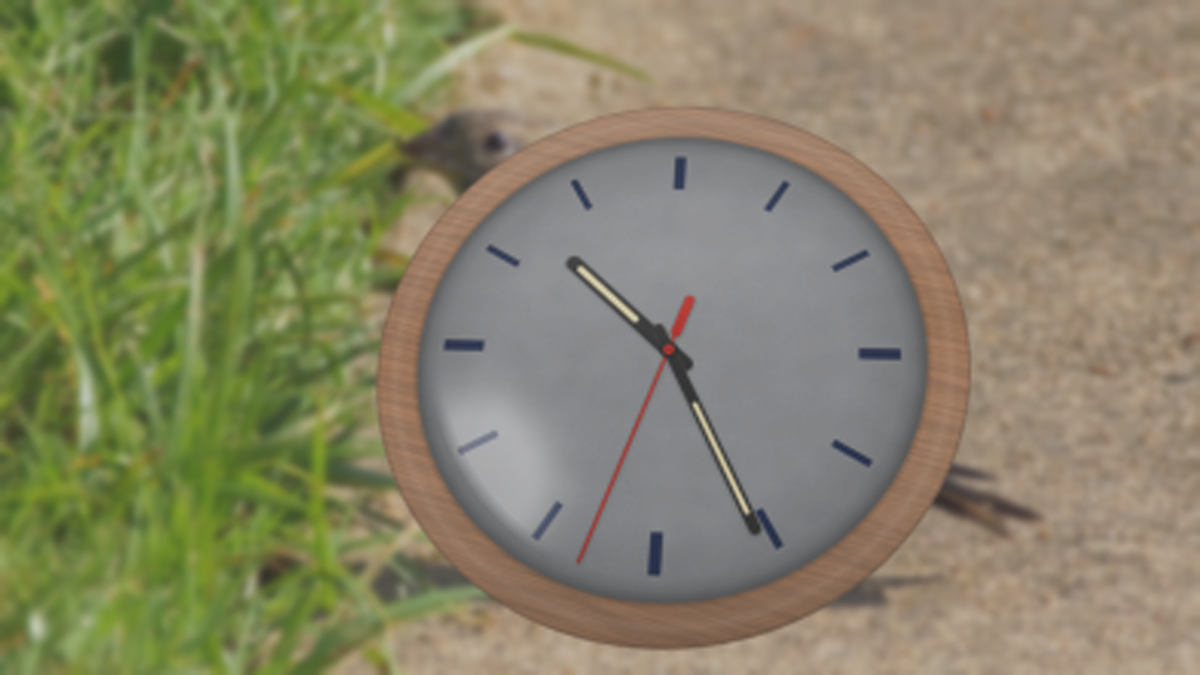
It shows {"hour": 10, "minute": 25, "second": 33}
